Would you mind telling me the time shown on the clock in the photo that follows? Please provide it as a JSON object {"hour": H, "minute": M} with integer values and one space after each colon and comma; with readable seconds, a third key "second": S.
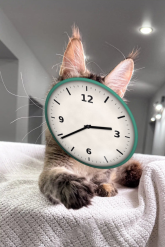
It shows {"hour": 2, "minute": 39}
